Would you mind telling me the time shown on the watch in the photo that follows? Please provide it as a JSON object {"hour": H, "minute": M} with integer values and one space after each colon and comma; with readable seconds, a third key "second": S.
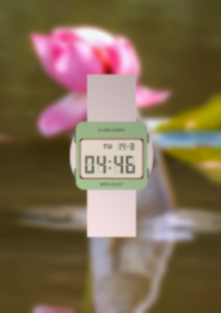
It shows {"hour": 4, "minute": 46}
